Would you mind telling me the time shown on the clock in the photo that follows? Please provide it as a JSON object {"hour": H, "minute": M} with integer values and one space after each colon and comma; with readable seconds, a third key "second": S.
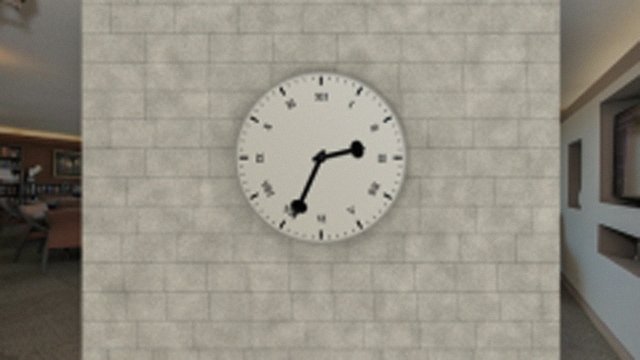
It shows {"hour": 2, "minute": 34}
